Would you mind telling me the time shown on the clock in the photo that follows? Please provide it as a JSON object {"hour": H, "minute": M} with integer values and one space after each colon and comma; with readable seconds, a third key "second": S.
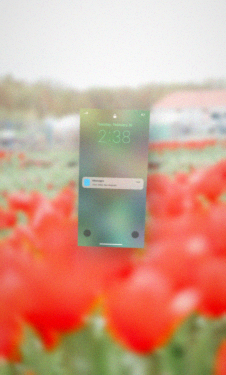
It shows {"hour": 2, "minute": 38}
